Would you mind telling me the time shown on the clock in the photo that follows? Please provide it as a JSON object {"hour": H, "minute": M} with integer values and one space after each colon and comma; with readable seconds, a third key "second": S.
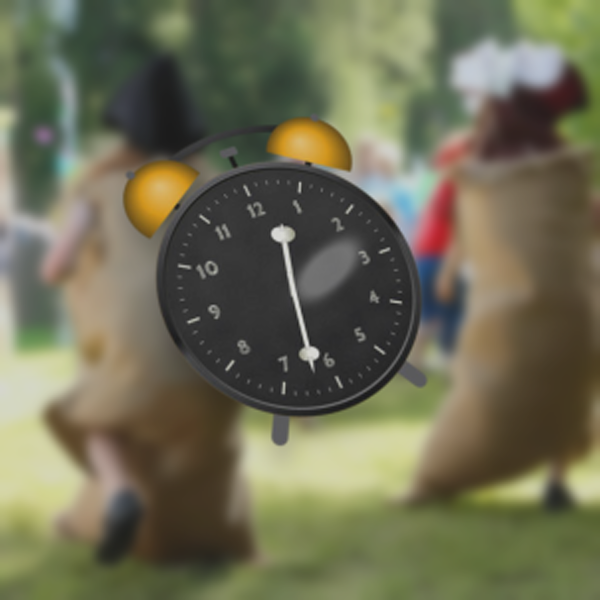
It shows {"hour": 12, "minute": 32}
